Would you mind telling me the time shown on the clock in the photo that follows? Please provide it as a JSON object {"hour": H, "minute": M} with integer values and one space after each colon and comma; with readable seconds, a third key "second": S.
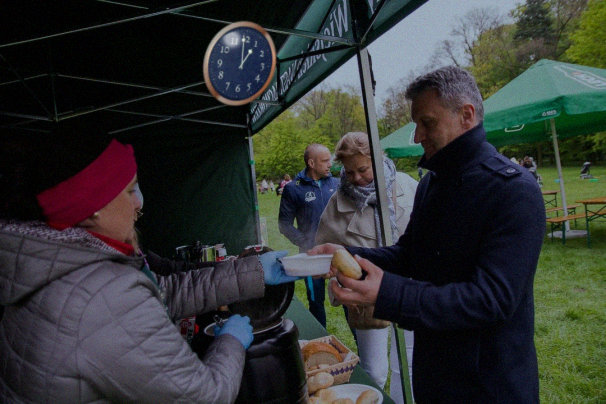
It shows {"hour": 12, "minute": 59}
